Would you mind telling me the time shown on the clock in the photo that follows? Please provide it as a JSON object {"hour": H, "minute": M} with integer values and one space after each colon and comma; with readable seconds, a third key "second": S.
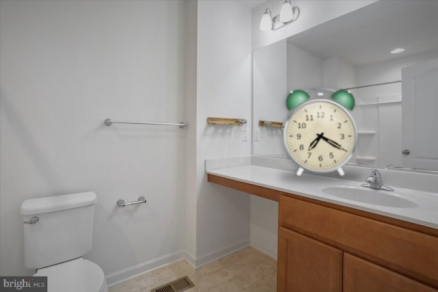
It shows {"hour": 7, "minute": 20}
